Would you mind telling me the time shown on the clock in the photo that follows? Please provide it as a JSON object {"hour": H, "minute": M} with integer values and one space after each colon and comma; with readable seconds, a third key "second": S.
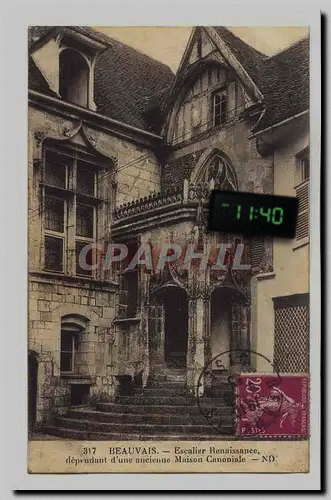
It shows {"hour": 11, "minute": 40}
